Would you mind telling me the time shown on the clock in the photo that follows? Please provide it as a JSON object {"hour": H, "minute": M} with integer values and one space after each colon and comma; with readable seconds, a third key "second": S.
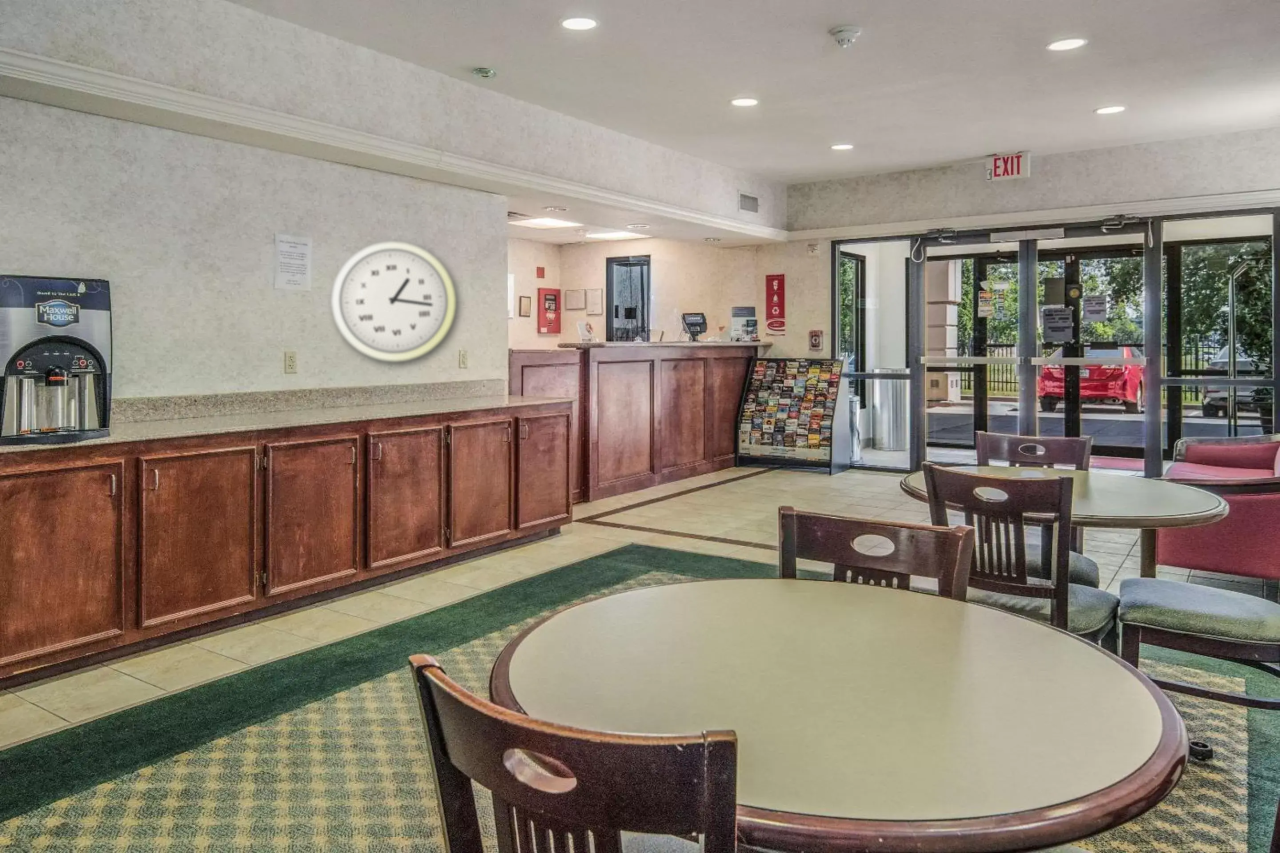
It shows {"hour": 1, "minute": 17}
